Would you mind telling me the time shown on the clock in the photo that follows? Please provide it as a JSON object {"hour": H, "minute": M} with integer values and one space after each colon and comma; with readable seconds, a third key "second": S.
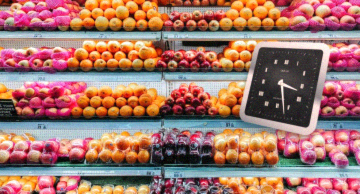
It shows {"hour": 3, "minute": 27}
